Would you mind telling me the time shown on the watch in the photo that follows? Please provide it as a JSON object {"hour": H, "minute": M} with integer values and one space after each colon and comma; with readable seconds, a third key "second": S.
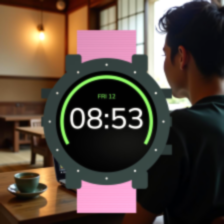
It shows {"hour": 8, "minute": 53}
